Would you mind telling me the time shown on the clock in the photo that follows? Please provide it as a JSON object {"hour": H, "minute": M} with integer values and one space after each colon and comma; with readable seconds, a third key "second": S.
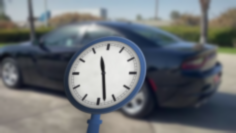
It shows {"hour": 11, "minute": 28}
